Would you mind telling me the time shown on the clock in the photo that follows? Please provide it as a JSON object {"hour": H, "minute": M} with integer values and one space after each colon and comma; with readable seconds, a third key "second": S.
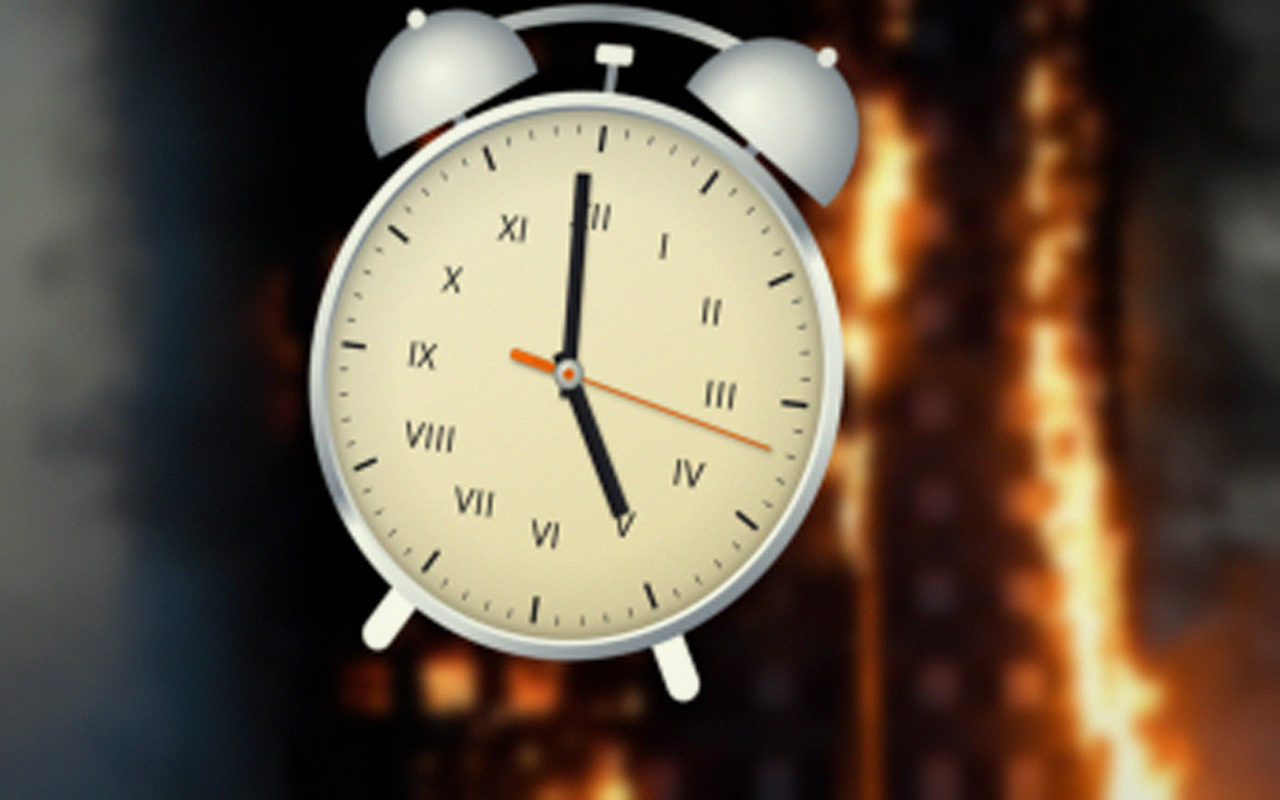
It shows {"hour": 4, "minute": 59, "second": 17}
